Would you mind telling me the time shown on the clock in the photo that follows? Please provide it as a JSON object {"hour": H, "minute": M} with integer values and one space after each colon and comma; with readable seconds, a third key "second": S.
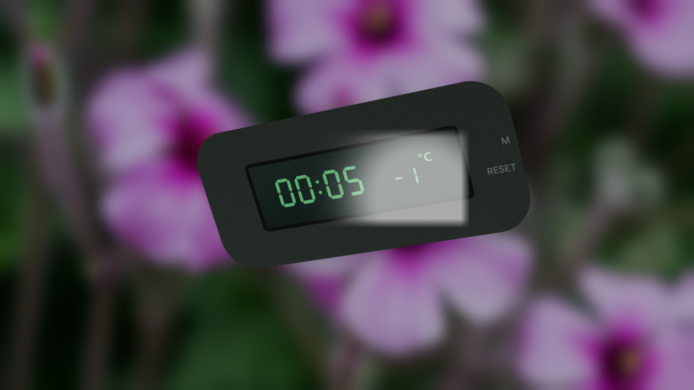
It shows {"hour": 0, "minute": 5}
